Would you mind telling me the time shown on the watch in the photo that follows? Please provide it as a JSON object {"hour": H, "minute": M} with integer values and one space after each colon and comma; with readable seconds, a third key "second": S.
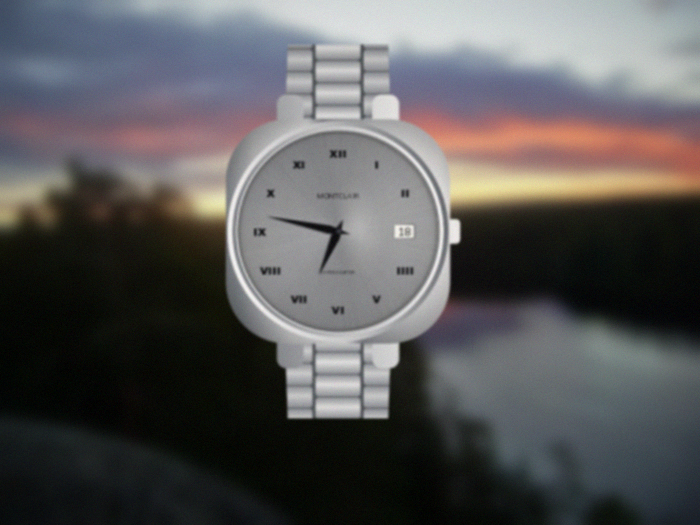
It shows {"hour": 6, "minute": 47}
